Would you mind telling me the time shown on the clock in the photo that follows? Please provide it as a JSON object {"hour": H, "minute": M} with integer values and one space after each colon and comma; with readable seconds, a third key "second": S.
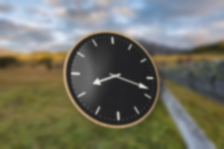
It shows {"hour": 8, "minute": 18}
